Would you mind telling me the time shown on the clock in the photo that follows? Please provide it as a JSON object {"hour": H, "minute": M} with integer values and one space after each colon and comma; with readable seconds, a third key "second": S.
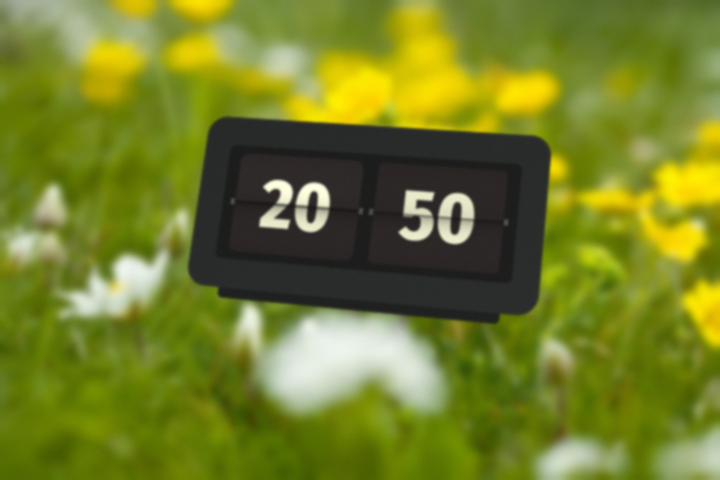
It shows {"hour": 20, "minute": 50}
